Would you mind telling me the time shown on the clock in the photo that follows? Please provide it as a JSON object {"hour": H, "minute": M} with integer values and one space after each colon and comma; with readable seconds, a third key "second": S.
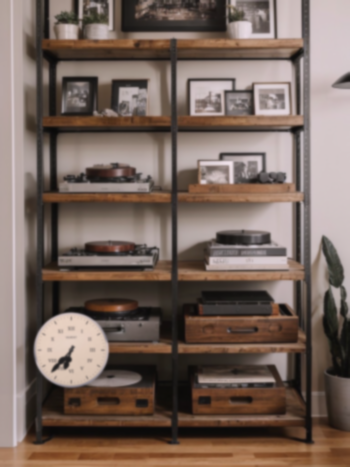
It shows {"hour": 6, "minute": 37}
